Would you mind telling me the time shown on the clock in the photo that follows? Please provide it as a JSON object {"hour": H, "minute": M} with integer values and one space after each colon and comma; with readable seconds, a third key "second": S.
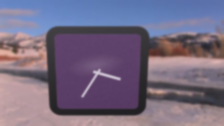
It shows {"hour": 3, "minute": 35}
